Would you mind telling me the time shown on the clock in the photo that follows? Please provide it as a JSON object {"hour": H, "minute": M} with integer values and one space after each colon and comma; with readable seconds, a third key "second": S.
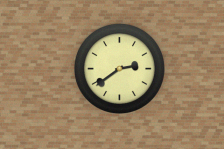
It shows {"hour": 2, "minute": 39}
